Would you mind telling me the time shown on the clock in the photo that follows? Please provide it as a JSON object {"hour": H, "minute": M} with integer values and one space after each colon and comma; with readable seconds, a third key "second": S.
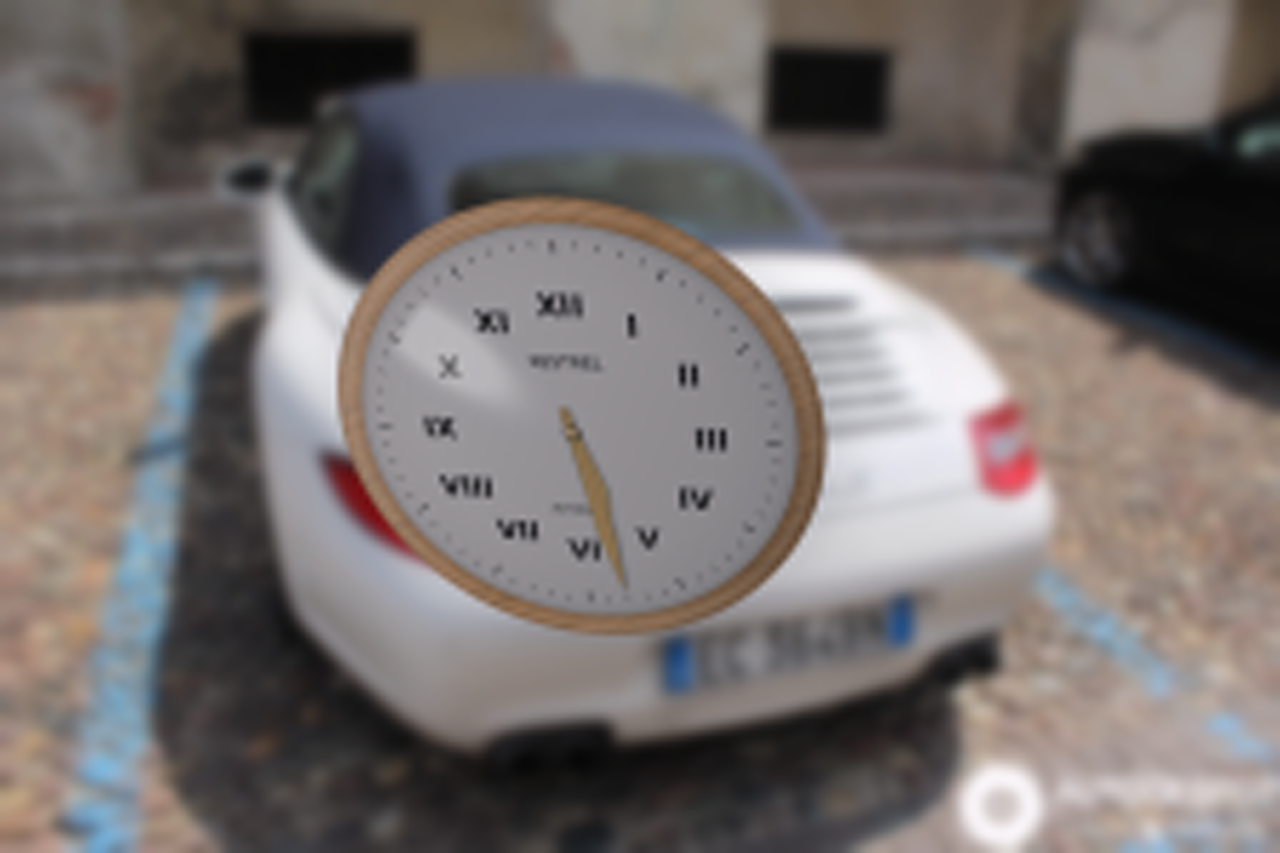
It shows {"hour": 5, "minute": 28}
